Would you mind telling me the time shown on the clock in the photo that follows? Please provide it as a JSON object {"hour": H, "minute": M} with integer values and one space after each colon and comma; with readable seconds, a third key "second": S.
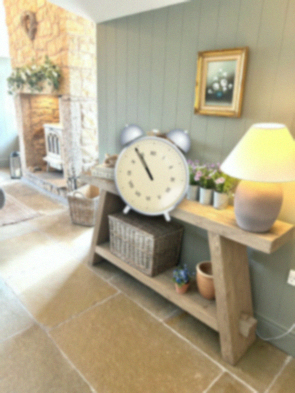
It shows {"hour": 10, "minute": 54}
